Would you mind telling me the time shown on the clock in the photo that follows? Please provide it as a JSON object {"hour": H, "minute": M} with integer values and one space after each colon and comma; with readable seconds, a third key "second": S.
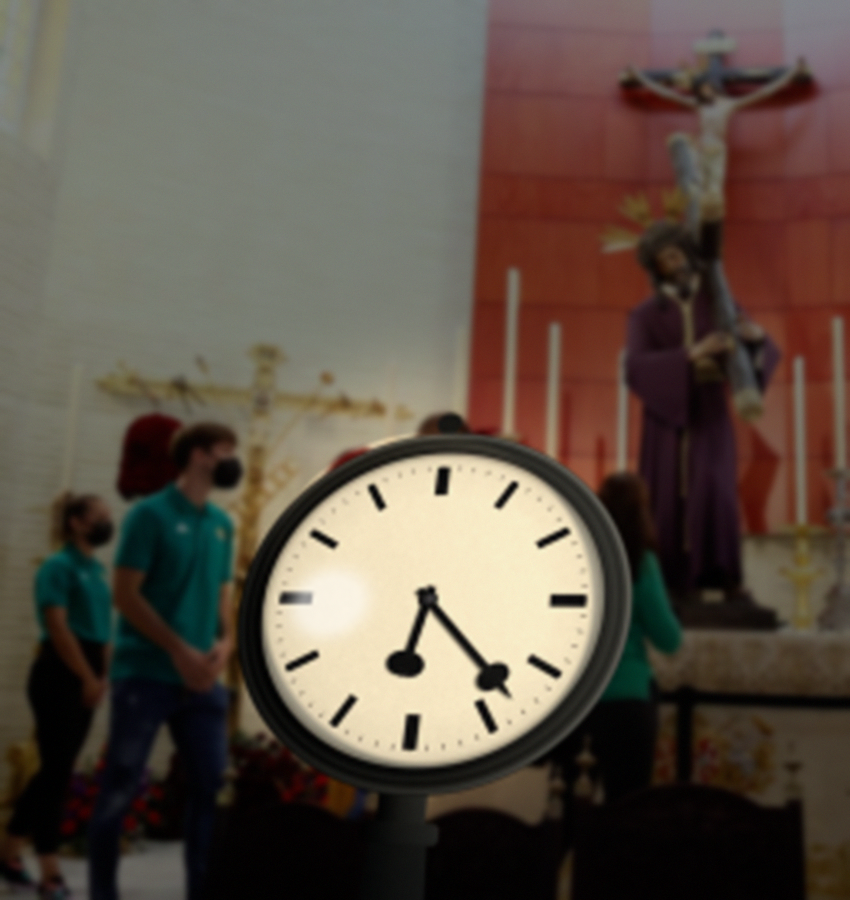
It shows {"hour": 6, "minute": 23}
